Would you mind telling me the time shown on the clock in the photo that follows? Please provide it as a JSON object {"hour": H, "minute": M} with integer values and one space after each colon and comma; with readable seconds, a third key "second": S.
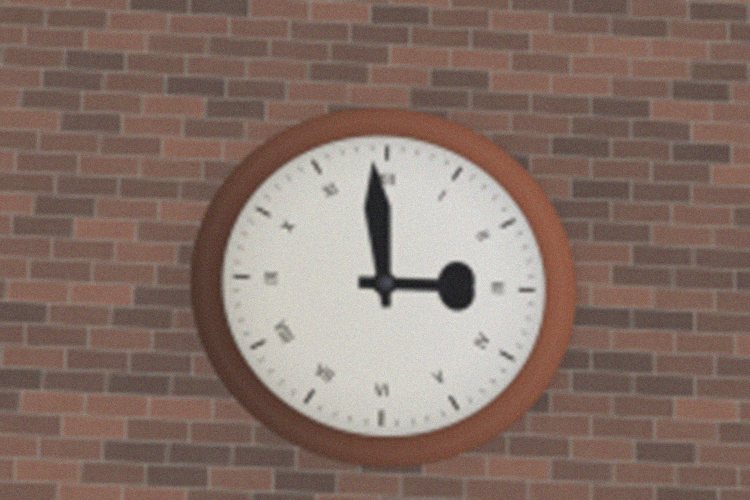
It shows {"hour": 2, "minute": 59}
